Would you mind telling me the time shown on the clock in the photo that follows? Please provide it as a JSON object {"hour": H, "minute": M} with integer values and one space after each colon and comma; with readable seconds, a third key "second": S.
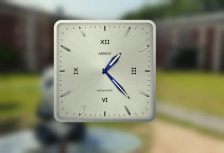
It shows {"hour": 1, "minute": 23}
